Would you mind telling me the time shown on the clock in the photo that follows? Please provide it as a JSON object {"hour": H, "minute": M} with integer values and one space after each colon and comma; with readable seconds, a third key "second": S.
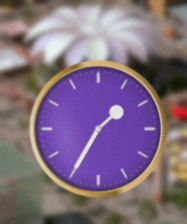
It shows {"hour": 1, "minute": 35}
